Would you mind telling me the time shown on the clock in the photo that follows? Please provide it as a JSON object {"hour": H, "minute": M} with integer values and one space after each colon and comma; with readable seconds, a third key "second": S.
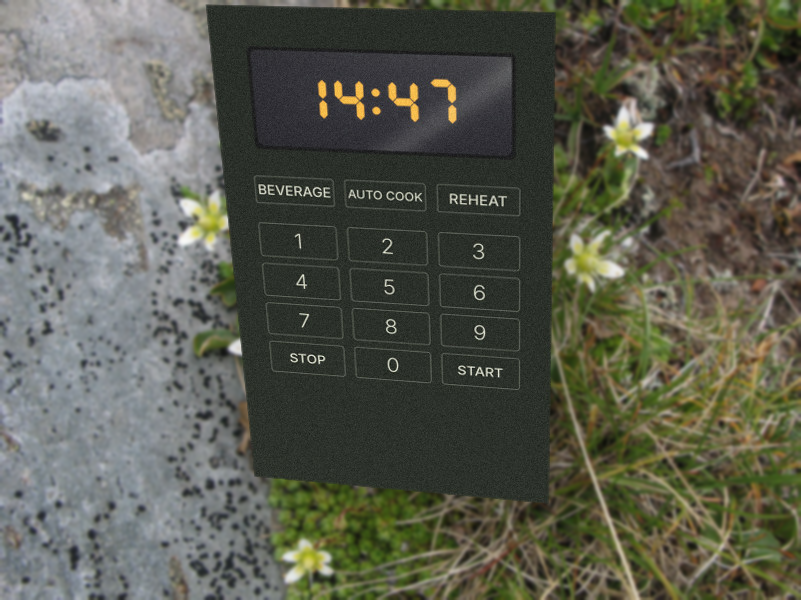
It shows {"hour": 14, "minute": 47}
